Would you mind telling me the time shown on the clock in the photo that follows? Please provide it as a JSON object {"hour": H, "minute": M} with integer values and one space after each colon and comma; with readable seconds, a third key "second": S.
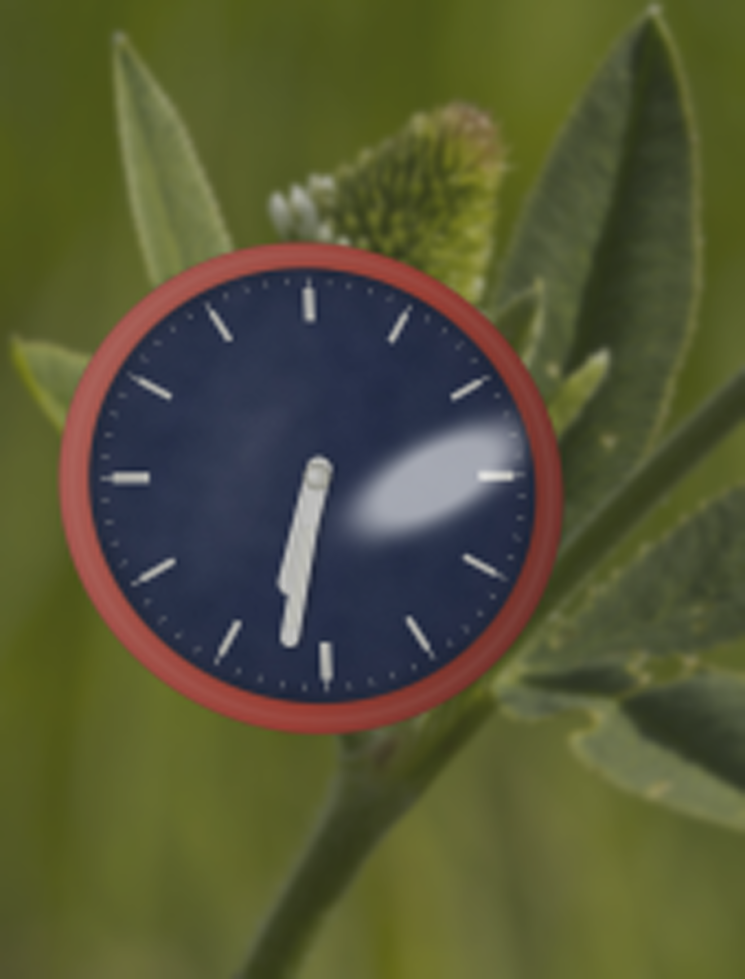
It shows {"hour": 6, "minute": 32}
